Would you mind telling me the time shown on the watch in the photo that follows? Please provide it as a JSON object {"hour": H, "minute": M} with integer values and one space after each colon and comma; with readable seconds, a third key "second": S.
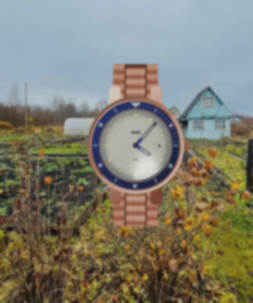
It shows {"hour": 4, "minute": 7}
